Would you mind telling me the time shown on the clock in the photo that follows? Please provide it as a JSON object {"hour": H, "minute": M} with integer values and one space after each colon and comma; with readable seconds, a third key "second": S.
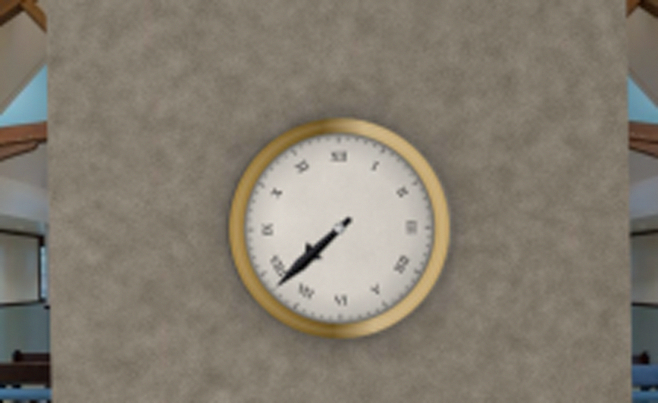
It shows {"hour": 7, "minute": 38}
